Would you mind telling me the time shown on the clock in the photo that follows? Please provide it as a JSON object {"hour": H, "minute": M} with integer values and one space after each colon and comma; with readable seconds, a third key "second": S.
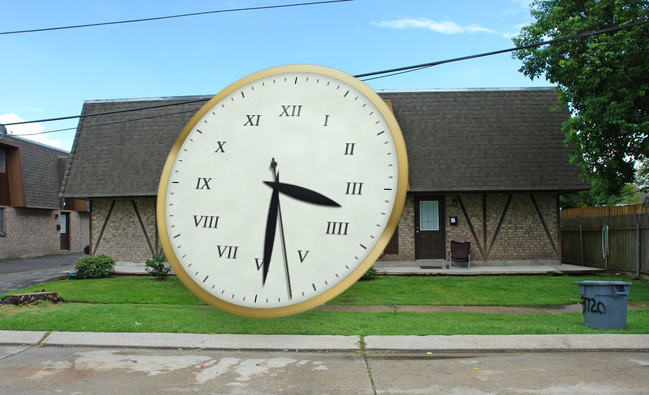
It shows {"hour": 3, "minute": 29, "second": 27}
